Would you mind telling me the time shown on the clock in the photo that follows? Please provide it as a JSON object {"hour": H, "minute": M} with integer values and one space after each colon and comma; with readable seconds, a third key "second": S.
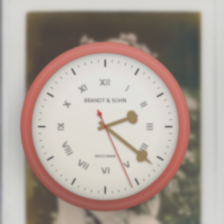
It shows {"hour": 2, "minute": 21, "second": 26}
